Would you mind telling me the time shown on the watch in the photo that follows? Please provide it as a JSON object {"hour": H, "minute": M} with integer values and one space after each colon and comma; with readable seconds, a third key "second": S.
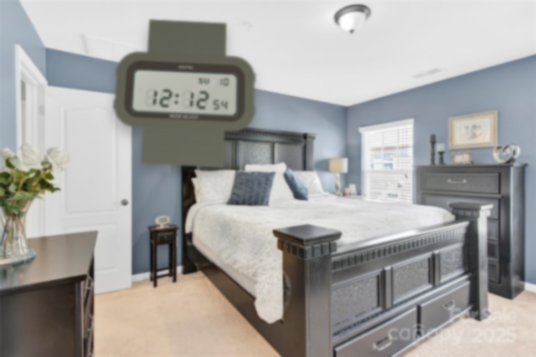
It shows {"hour": 12, "minute": 12}
